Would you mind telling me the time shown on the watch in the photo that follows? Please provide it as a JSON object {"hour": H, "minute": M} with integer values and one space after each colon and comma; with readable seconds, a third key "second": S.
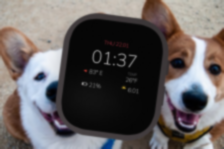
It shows {"hour": 1, "minute": 37}
